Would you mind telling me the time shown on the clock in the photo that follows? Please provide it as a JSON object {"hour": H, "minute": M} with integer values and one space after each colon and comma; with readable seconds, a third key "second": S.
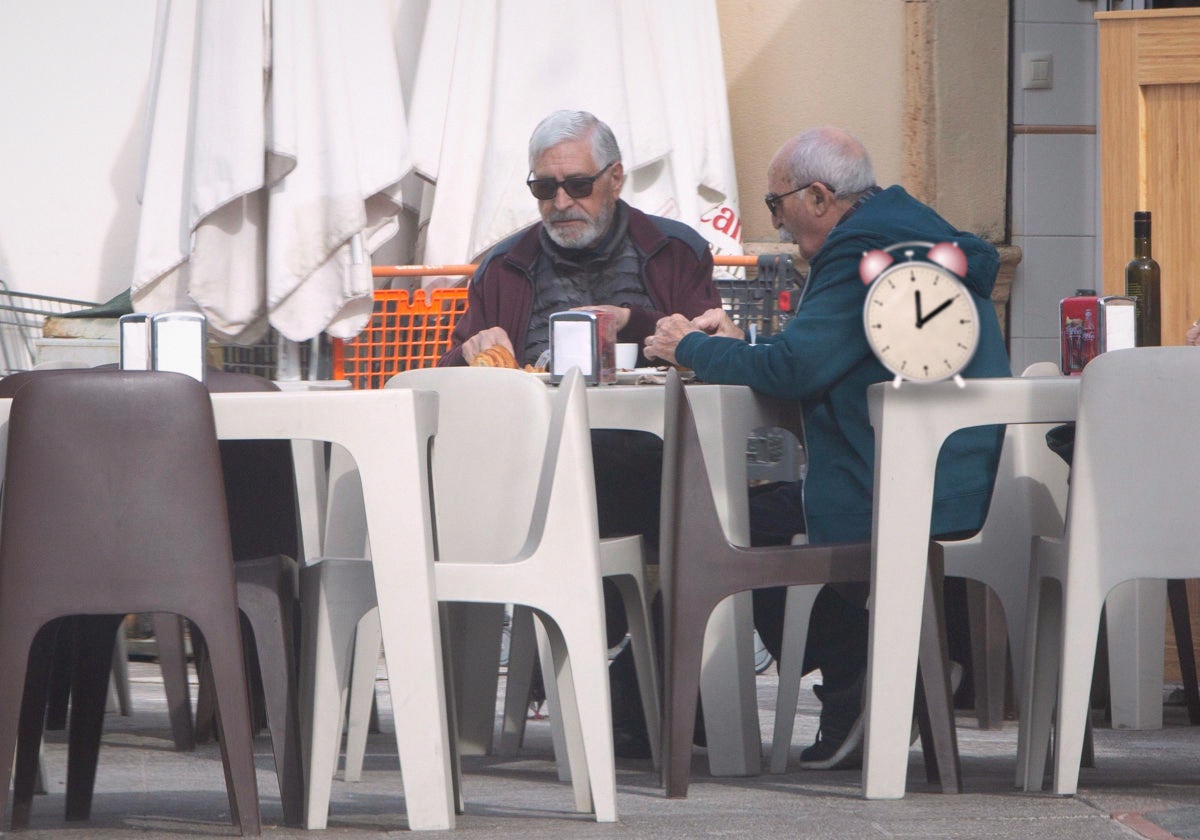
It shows {"hour": 12, "minute": 10}
